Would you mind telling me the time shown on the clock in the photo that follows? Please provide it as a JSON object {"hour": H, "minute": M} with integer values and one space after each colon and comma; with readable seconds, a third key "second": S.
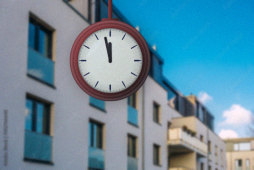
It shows {"hour": 11, "minute": 58}
